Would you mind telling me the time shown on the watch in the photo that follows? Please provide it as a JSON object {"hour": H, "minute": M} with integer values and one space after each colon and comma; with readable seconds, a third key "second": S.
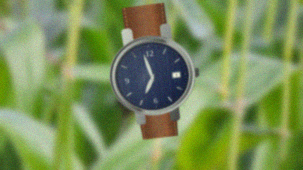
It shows {"hour": 6, "minute": 58}
